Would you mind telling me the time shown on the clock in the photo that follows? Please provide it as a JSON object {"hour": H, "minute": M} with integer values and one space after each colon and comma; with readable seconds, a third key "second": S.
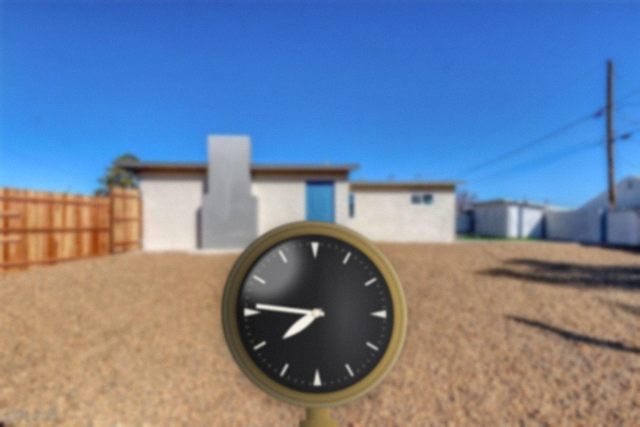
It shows {"hour": 7, "minute": 46}
